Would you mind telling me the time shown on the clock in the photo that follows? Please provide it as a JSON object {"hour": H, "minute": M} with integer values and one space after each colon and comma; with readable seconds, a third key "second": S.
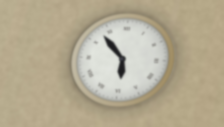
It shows {"hour": 5, "minute": 53}
